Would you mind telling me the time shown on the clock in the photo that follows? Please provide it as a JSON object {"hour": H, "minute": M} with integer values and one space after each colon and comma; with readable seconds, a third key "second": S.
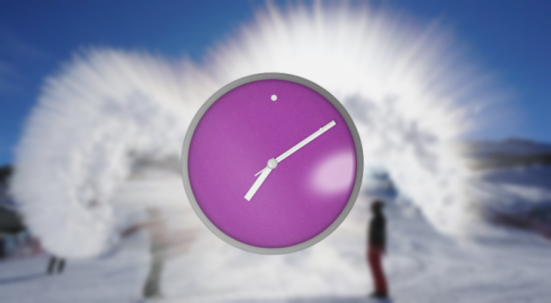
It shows {"hour": 7, "minute": 9, "second": 9}
